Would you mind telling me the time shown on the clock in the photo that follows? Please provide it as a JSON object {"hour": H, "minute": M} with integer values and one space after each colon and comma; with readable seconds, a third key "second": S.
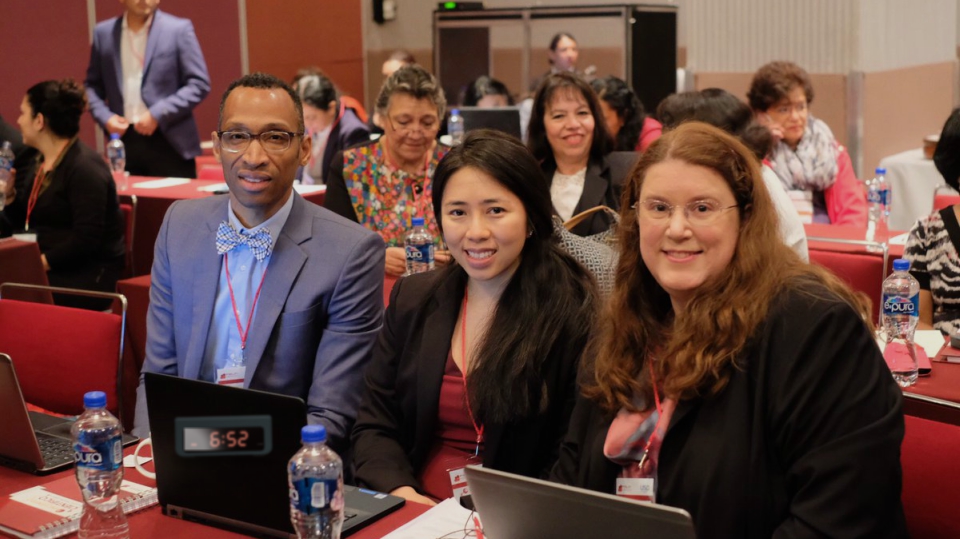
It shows {"hour": 6, "minute": 52}
